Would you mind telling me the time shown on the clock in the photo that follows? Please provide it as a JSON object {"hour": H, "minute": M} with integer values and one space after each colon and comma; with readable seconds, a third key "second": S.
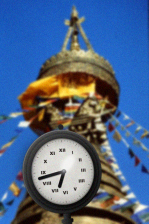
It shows {"hour": 6, "minute": 43}
